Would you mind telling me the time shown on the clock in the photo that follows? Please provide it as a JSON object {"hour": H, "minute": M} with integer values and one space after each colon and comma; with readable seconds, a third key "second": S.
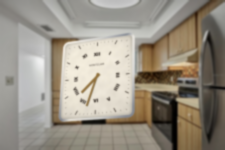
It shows {"hour": 7, "minute": 33}
